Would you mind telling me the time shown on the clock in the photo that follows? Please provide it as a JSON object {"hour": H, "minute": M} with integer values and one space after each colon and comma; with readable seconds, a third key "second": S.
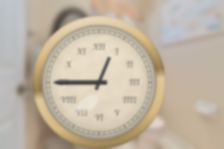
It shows {"hour": 12, "minute": 45}
